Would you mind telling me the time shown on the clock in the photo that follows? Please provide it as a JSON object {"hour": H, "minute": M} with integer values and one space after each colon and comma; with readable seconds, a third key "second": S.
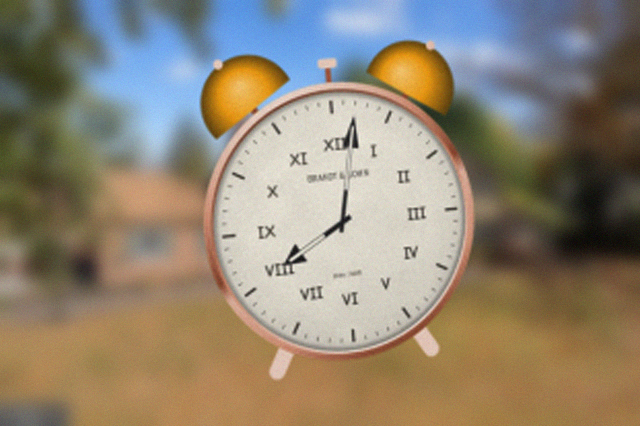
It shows {"hour": 8, "minute": 2}
